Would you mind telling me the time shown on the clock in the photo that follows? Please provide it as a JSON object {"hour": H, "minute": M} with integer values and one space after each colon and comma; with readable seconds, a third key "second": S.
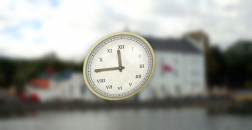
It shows {"hour": 11, "minute": 45}
